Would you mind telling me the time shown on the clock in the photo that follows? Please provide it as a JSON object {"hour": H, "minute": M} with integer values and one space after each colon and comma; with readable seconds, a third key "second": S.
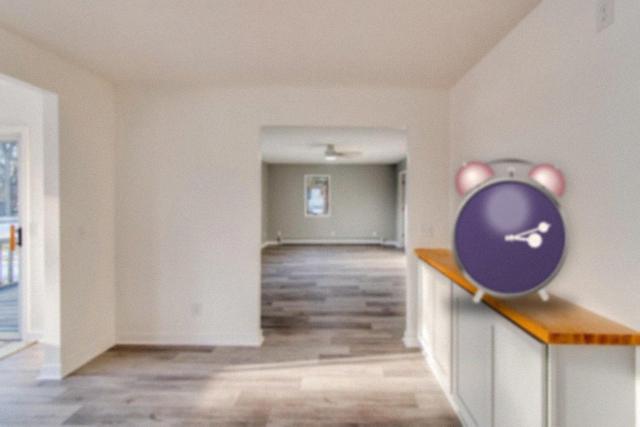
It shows {"hour": 3, "minute": 12}
